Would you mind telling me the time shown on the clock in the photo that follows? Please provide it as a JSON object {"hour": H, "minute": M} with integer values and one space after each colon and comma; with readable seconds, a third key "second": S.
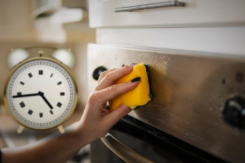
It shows {"hour": 4, "minute": 44}
